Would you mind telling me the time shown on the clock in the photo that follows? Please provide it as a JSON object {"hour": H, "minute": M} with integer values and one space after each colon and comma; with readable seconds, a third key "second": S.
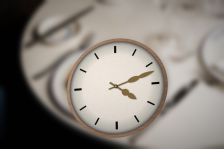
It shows {"hour": 4, "minute": 12}
